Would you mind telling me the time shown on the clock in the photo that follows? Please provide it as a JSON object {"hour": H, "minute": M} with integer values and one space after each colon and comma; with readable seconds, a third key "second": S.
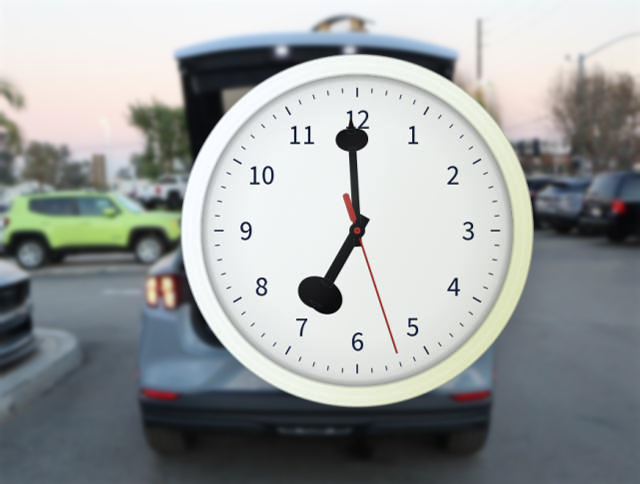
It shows {"hour": 6, "minute": 59, "second": 27}
